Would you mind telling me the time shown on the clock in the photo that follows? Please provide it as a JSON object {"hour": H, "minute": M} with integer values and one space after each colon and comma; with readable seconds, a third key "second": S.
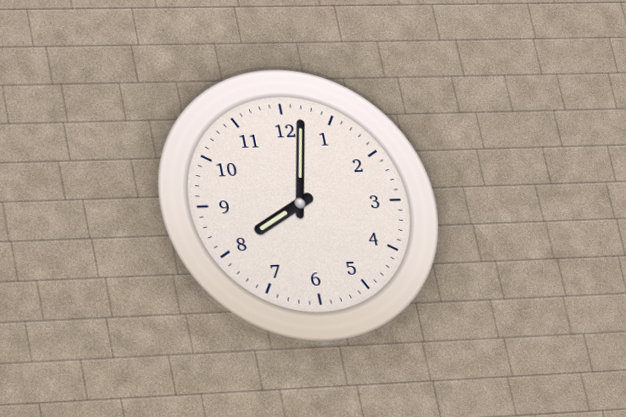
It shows {"hour": 8, "minute": 2}
